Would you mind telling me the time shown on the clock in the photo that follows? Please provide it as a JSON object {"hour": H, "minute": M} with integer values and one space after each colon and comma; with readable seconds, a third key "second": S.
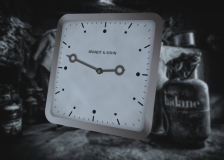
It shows {"hour": 2, "minute": 48}
